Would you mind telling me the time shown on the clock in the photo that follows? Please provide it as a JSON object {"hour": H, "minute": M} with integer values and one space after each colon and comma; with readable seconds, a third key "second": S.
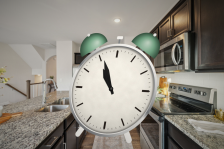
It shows {"hour": 10, "minute": 56}
